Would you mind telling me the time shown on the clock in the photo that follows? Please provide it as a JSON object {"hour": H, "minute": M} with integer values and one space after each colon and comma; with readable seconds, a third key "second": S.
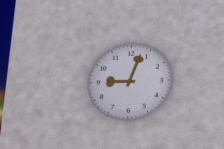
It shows {"hour": 9, "minute": 3}
